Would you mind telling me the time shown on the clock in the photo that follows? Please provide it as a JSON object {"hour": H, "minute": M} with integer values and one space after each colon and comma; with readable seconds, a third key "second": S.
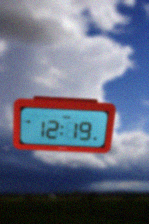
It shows {"hour": 12, "minute": 19}
